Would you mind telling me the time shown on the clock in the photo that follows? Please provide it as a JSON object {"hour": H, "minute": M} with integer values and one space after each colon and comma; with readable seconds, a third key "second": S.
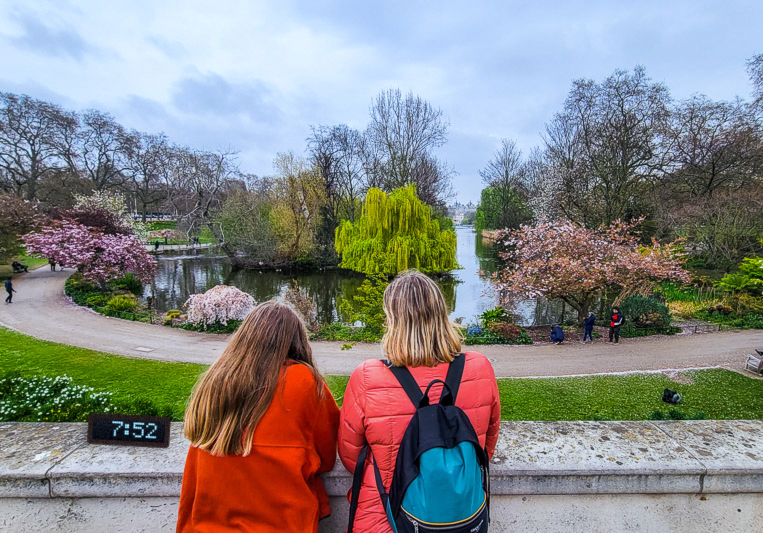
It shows {"hour": 7, "minute": 52}
